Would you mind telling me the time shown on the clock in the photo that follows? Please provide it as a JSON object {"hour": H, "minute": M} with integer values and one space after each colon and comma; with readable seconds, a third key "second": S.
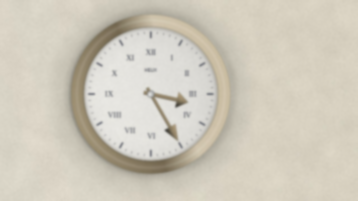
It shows {"hour": 3, "minute": 25}
